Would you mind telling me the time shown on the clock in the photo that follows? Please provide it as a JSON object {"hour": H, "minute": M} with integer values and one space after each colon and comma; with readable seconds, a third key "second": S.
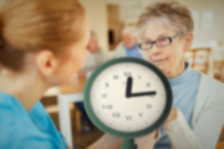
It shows {"hour": 12, "minute": 14}
